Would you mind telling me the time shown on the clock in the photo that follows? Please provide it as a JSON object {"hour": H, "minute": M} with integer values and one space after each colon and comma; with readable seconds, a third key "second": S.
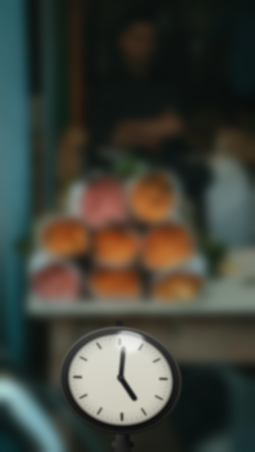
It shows {"hour": 5, "minute": 1}
